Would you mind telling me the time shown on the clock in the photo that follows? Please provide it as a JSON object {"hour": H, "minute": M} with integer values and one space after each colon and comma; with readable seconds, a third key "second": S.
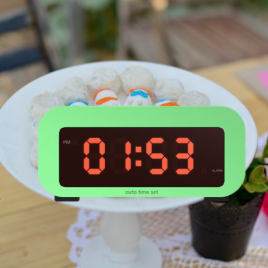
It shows {"hour": 1, "minute": 53}
